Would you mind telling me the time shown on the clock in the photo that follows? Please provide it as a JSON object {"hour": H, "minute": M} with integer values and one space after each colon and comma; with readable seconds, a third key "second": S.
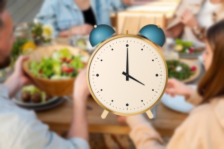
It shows {"hour": 4, "minute": 0}
